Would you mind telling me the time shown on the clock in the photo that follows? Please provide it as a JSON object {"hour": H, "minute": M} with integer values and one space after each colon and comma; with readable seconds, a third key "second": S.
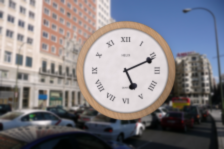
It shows {"hour": 5, "minute": 11}
